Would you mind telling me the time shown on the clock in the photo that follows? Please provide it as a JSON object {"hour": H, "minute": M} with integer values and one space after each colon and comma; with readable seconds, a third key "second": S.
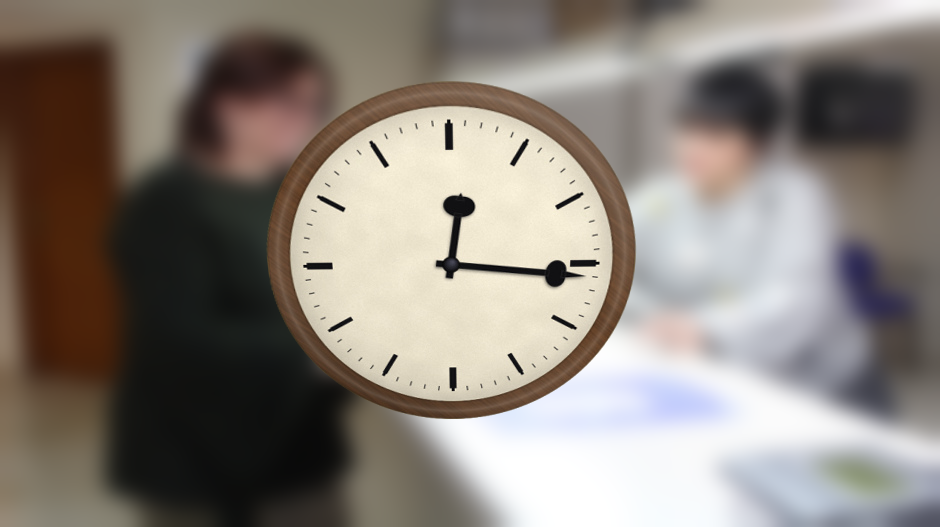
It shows {"hour": 12, "minute": 16}
